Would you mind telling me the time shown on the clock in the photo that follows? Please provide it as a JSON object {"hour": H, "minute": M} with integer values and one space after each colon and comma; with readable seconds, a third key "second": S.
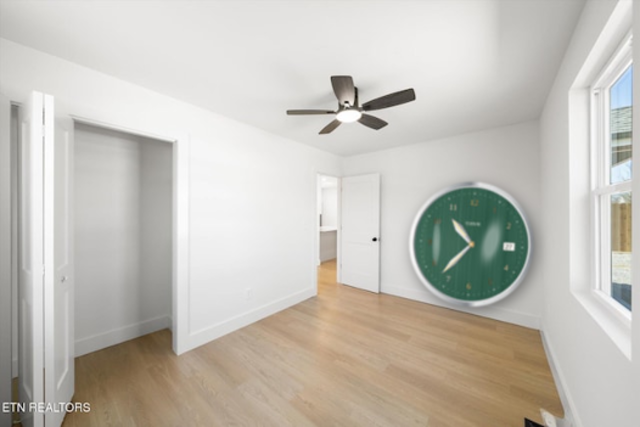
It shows {"hour": 10, "minute": 37}
